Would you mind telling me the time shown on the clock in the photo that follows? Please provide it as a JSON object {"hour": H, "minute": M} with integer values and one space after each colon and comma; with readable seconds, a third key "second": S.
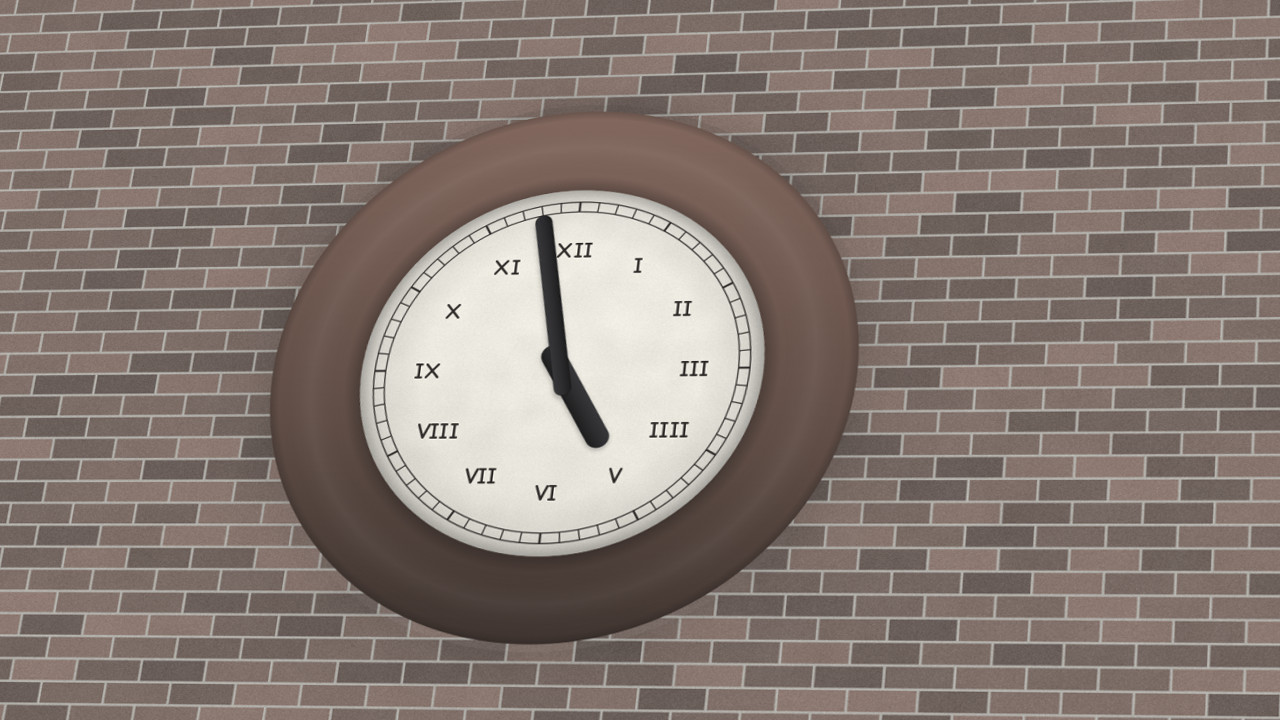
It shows {"hour": 4, "minute": 58}
